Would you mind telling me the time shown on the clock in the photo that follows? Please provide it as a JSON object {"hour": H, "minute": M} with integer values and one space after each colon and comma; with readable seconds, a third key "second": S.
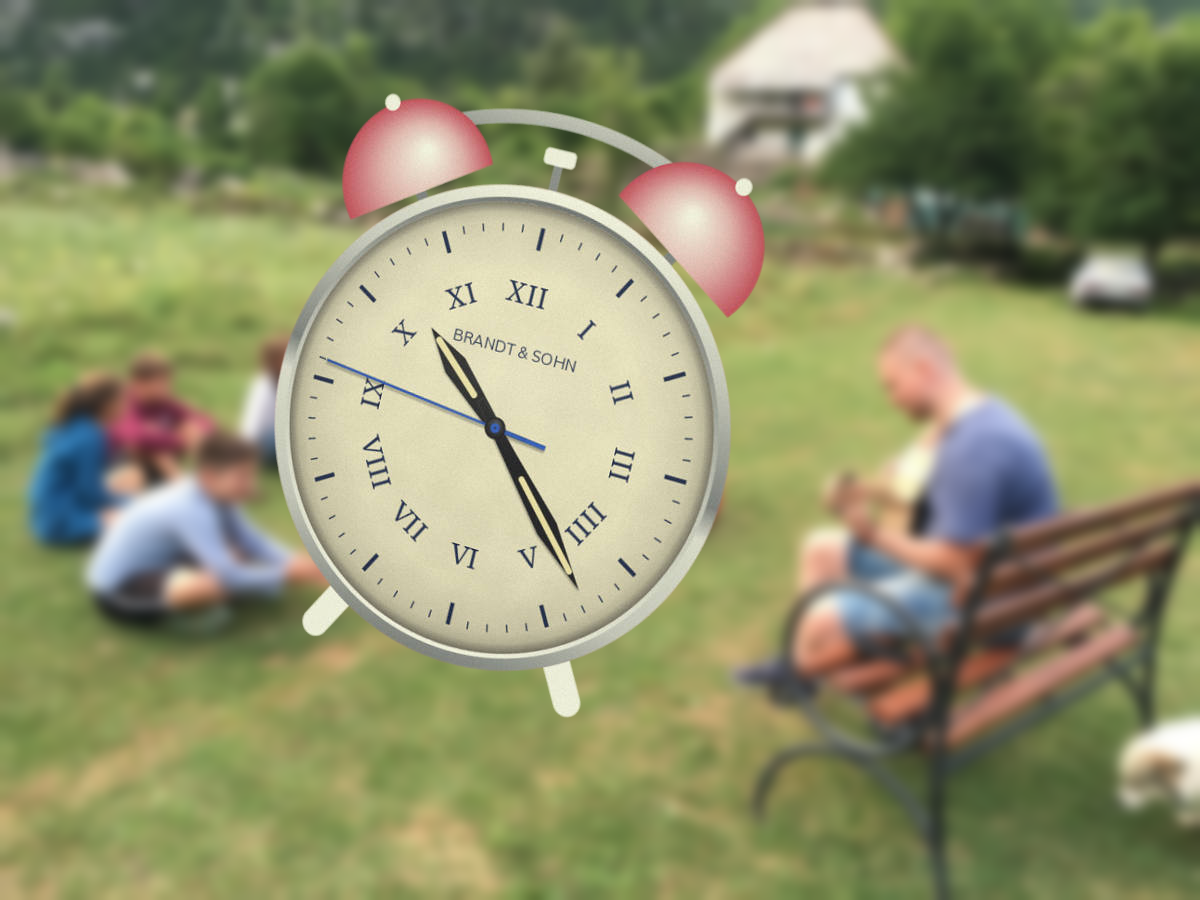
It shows {"hour": 10, "minute": 22, "second": 46}
